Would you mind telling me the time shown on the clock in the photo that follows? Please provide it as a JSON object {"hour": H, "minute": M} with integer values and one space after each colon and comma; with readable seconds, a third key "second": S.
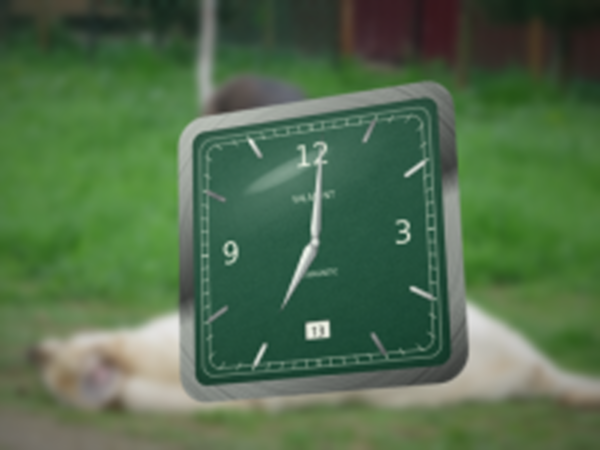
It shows {"hour": 7, "minute": 1}
